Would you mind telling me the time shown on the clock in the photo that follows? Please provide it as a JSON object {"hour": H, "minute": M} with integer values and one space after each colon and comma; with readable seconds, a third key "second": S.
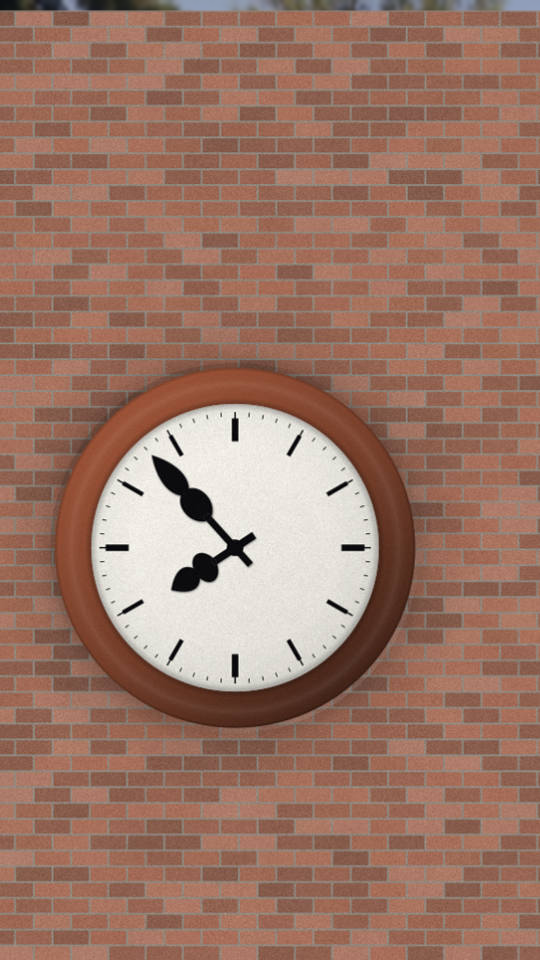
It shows {"hour": 7, "minute": 53}
